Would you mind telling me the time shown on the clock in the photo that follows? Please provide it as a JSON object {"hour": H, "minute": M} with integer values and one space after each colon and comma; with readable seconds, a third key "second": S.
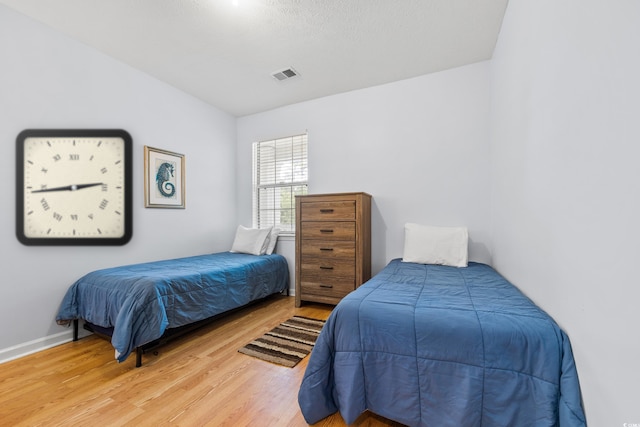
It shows {"hour": 2, "minute": 44}
